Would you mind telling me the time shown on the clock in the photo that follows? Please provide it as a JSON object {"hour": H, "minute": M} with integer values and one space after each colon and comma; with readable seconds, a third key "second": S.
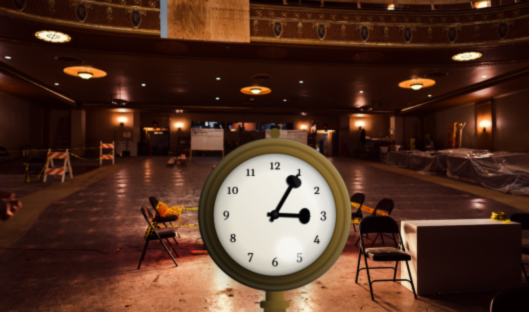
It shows {"hour": 3, "minute": 5}
